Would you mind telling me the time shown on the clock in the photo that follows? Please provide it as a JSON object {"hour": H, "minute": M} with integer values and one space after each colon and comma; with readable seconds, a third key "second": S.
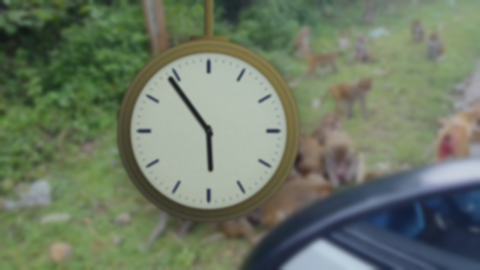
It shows {"hour": 5, "minute": 54}
